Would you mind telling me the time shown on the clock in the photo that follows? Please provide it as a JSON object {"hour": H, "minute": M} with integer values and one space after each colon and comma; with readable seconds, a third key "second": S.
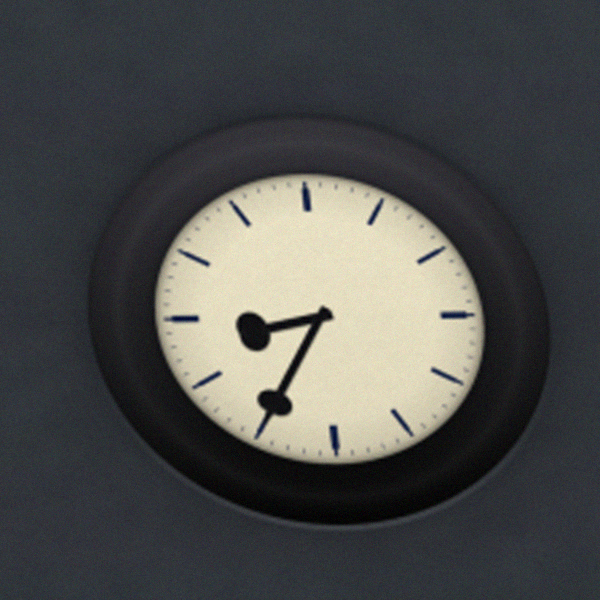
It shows {"hour": 8, "minute": 35}
